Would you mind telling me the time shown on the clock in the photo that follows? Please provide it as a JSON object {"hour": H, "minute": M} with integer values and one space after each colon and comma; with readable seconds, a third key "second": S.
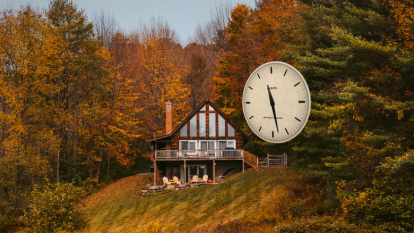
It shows {"hour": 11, "minute": 28}
